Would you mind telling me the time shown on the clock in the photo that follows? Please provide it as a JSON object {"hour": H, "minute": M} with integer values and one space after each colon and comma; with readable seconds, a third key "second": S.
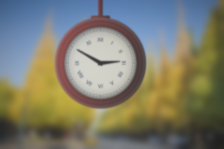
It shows {"hour": 2, "minute": 50}
